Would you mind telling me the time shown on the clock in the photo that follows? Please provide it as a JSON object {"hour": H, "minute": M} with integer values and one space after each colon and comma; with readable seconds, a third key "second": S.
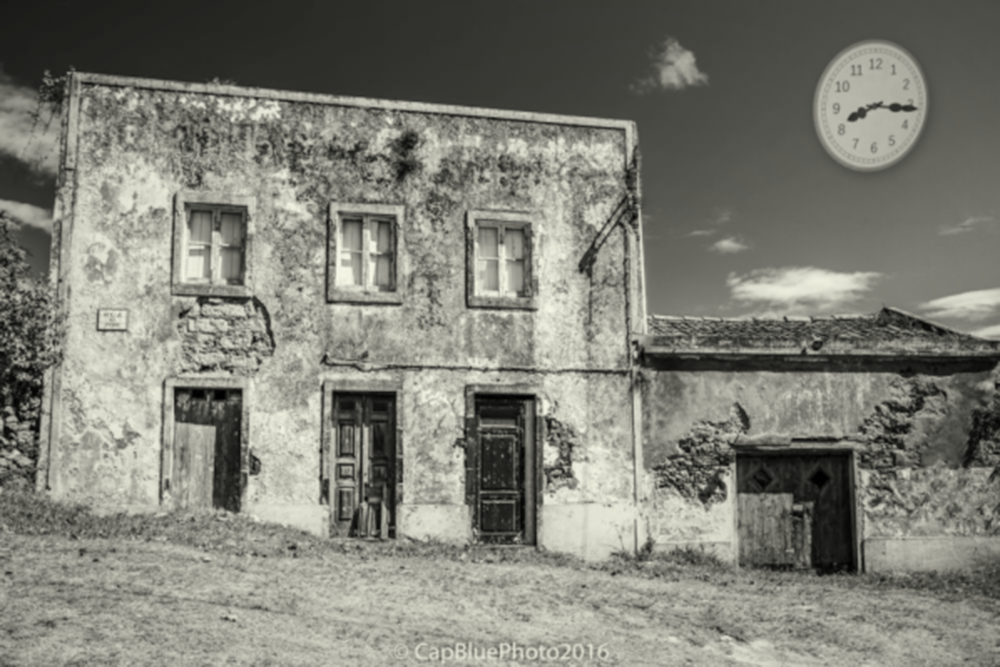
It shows {"hour": 8, "minute": 16}
